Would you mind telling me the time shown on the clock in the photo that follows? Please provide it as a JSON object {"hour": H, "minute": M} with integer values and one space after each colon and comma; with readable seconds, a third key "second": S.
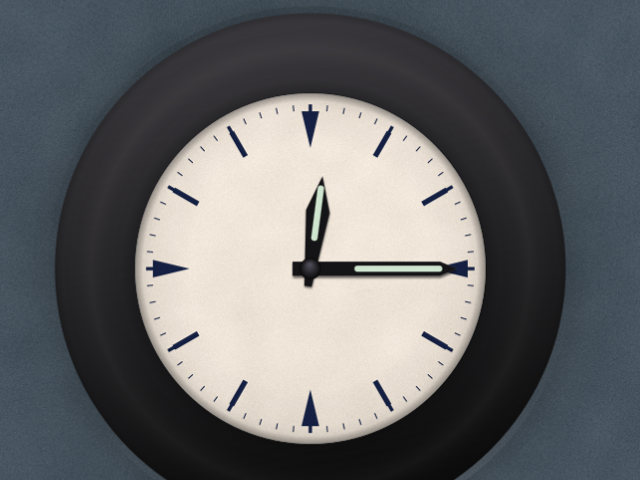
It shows {"hour": 12, "minute": 15}
